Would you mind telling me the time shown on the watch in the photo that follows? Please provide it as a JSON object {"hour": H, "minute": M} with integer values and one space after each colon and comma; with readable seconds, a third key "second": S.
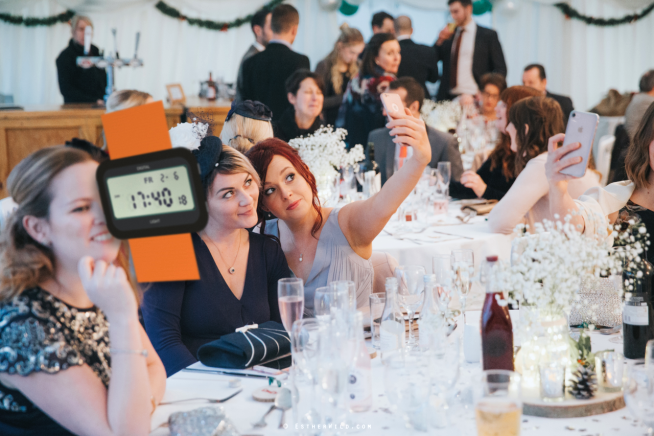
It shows {"hour": 17, "minute": 40}
